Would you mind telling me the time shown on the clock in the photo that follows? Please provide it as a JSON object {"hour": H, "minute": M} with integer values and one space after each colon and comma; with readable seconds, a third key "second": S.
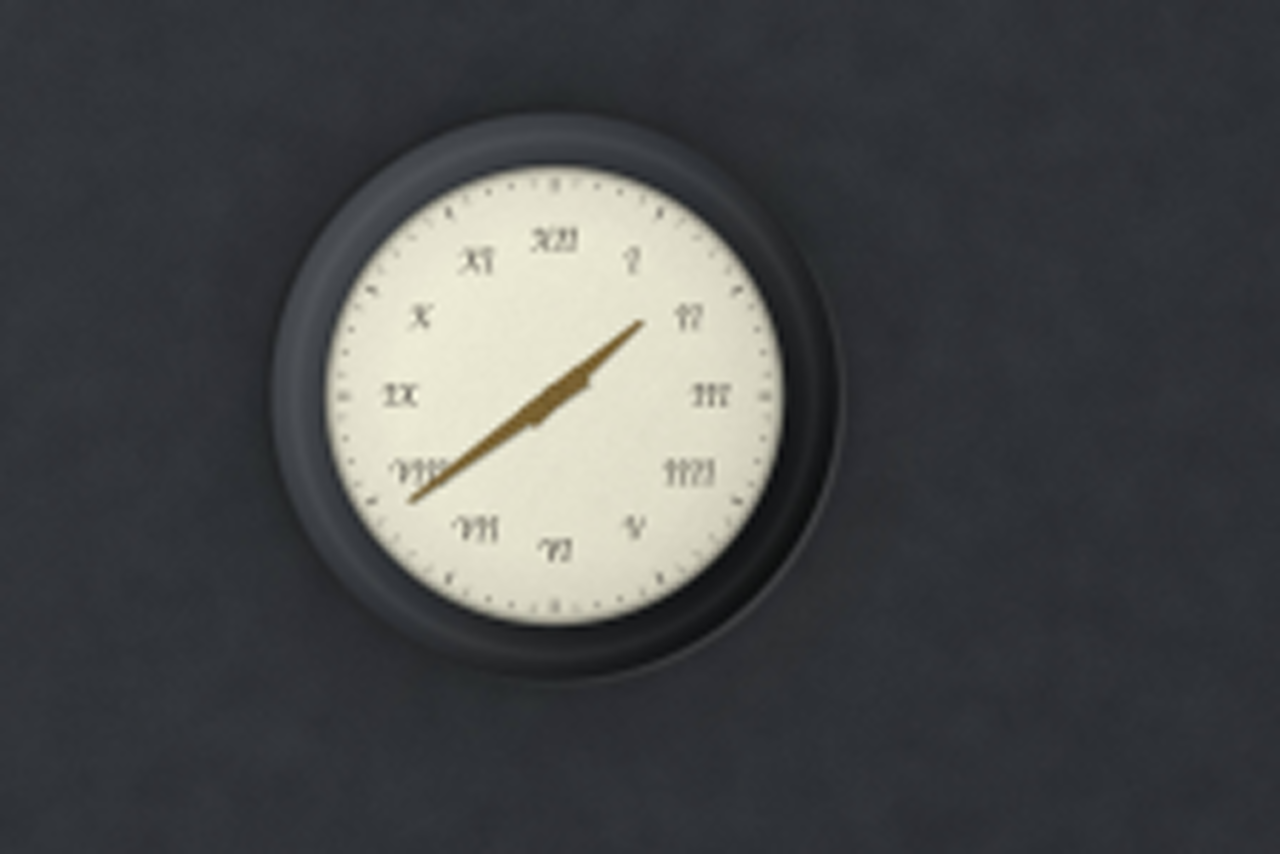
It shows {"hour": 1, "minute": 39}
